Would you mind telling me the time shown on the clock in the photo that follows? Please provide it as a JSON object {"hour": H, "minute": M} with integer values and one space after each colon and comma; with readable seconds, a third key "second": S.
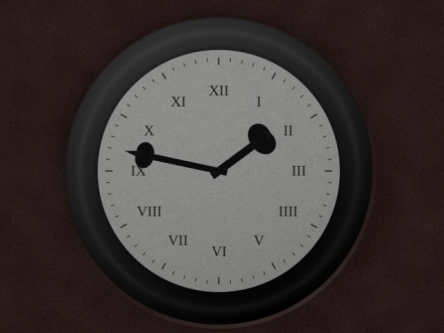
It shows {"hour": 1, "minute": 47}
